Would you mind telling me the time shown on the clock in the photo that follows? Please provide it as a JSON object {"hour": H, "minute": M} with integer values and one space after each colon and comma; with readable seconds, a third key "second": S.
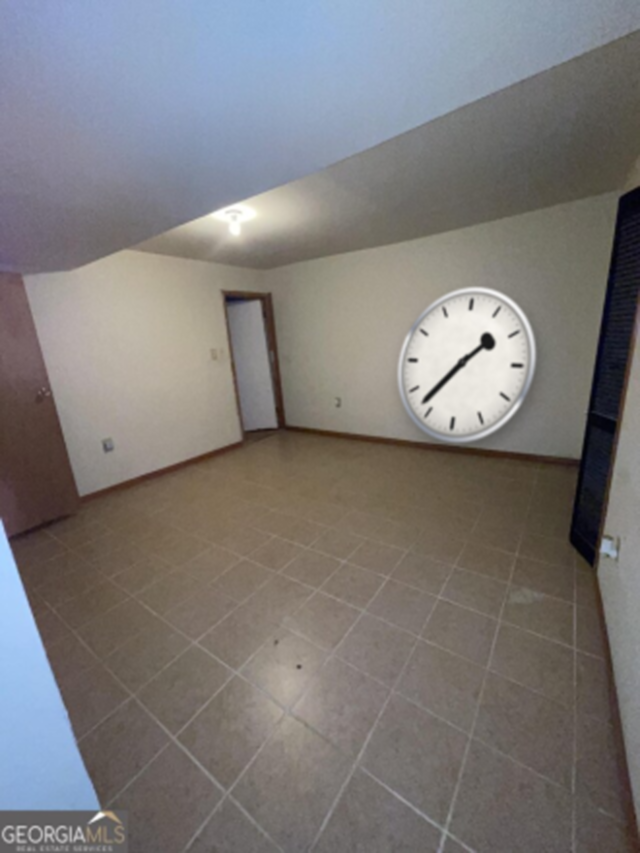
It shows {"hour": 1, "minute": 37}
